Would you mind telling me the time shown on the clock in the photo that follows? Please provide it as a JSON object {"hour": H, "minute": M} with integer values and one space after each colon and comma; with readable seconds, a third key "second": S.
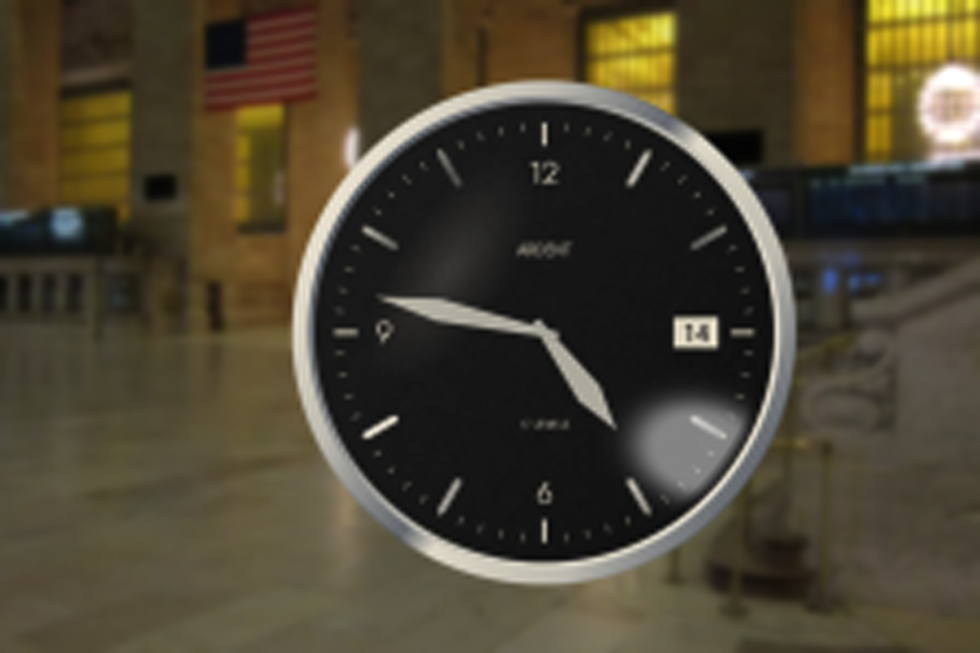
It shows {"hour": 4, "minute": 47}
